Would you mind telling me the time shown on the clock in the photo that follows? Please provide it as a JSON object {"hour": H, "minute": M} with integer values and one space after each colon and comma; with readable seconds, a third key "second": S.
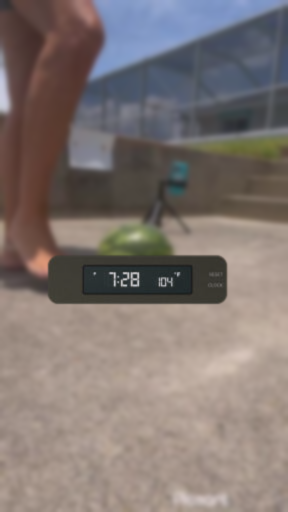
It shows {"hour": 7, "minute": 28}
